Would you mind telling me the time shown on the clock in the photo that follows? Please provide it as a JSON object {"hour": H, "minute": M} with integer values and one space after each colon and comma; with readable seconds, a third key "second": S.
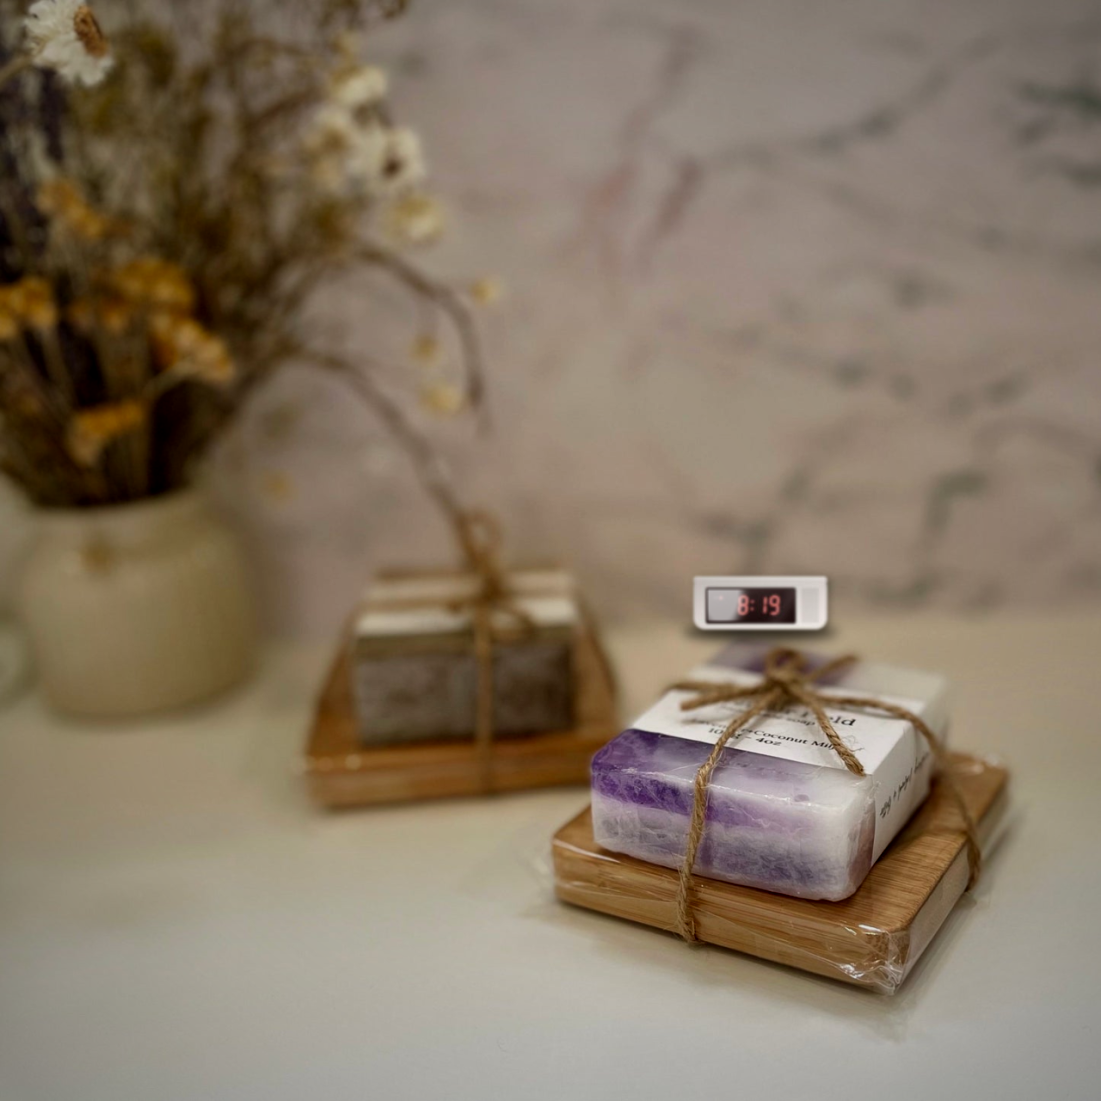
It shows {"hour": 8, "minute": 19}
